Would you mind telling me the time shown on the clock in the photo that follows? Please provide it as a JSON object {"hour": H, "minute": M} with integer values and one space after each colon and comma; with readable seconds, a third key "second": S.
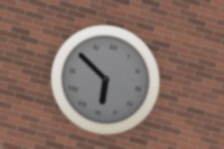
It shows {"hour": 5, "minute": 50}
